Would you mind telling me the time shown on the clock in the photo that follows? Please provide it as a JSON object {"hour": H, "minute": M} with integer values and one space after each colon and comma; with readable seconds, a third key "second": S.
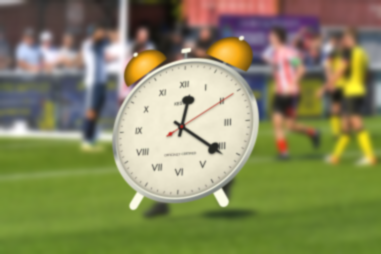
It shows {"hour": 12, "minute": 21, "second": 10}
